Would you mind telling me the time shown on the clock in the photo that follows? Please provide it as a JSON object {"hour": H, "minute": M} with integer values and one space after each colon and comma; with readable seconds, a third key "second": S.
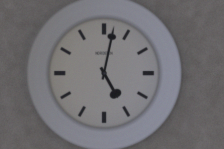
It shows {"hour": 5, "minute": 2}
